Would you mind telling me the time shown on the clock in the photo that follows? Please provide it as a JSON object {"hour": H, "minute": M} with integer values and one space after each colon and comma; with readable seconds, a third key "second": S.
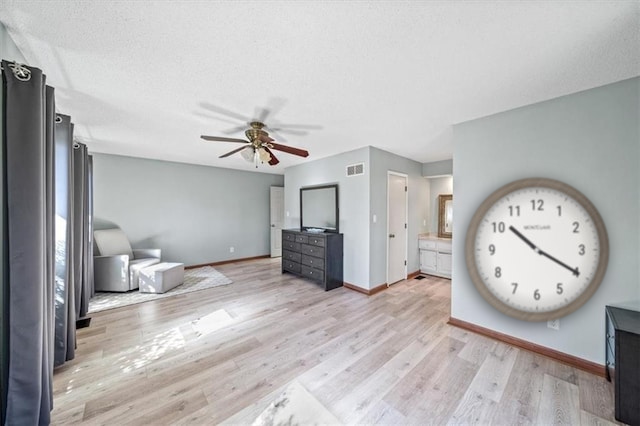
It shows {"hour": 10, "minute": 20}
